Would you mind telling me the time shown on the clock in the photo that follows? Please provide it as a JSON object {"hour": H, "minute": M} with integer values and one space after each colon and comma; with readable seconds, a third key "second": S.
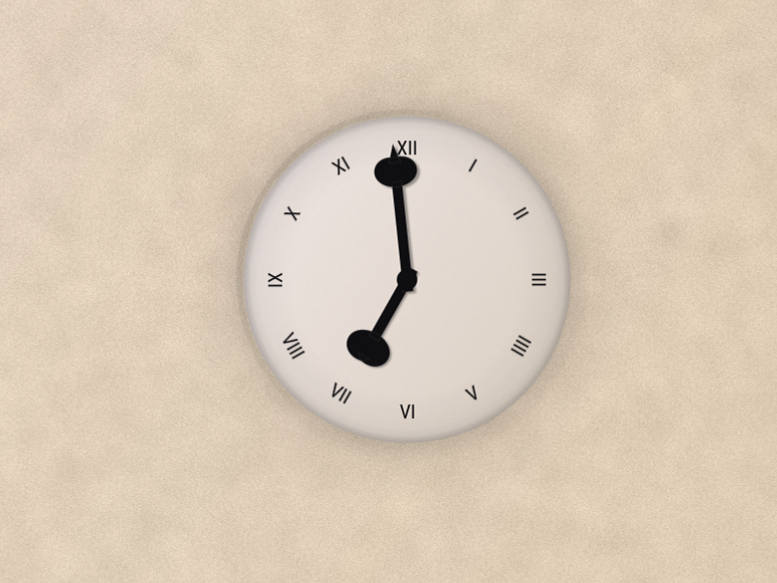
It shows {"hour": 6, "minute": 59}
